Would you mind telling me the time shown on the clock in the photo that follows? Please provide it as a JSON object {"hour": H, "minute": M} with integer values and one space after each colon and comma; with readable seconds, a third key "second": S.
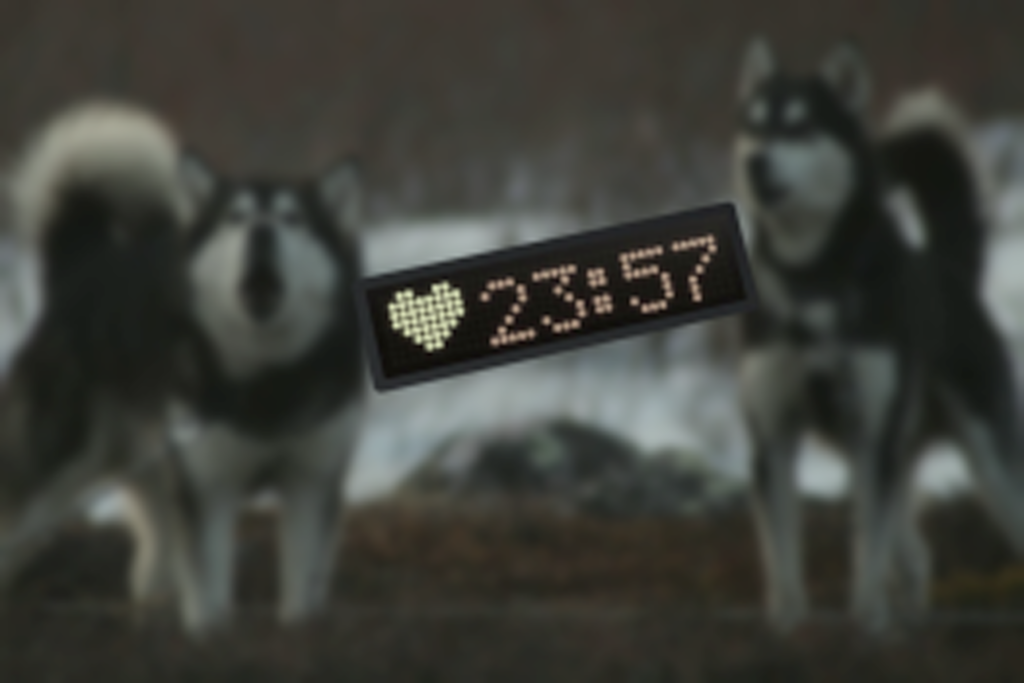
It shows {"hour": 23, "minute": 57}
